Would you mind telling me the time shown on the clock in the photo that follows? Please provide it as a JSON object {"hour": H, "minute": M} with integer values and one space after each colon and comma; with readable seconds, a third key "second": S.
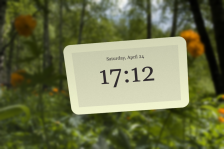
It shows {"hour": 17, "minute": 12}
